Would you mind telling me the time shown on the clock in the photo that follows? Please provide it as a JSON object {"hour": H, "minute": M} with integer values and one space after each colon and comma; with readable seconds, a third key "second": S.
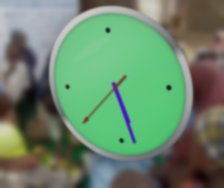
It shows {"hour": 5, "minute": 27, "second": 38}
